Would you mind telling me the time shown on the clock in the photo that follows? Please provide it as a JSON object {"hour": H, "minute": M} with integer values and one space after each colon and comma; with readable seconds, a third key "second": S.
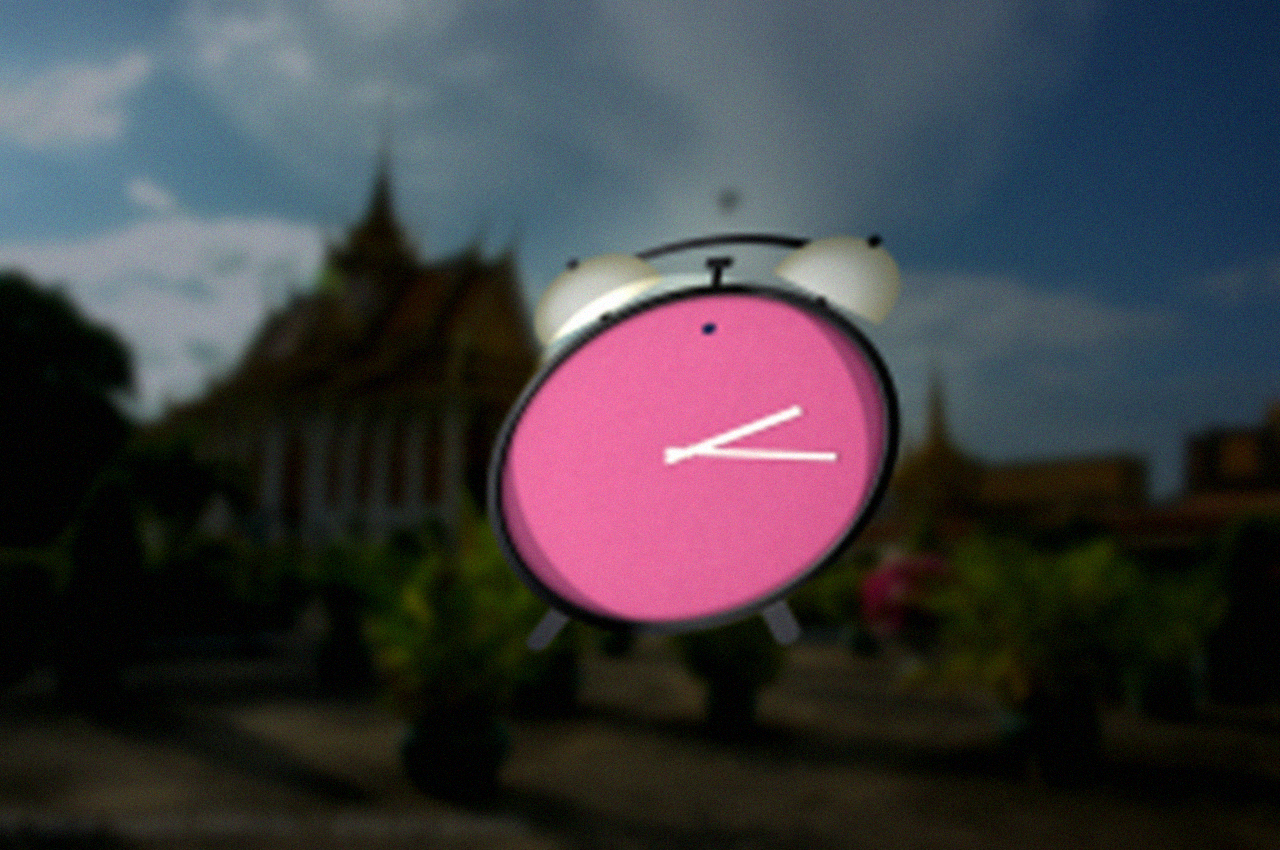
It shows {"hour": 2, "minute": 16}
